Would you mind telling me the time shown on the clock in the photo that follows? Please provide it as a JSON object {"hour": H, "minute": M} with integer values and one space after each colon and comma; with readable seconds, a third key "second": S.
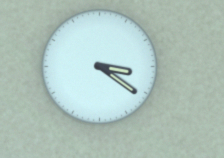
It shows {"hour": 3, "minute": 21}
